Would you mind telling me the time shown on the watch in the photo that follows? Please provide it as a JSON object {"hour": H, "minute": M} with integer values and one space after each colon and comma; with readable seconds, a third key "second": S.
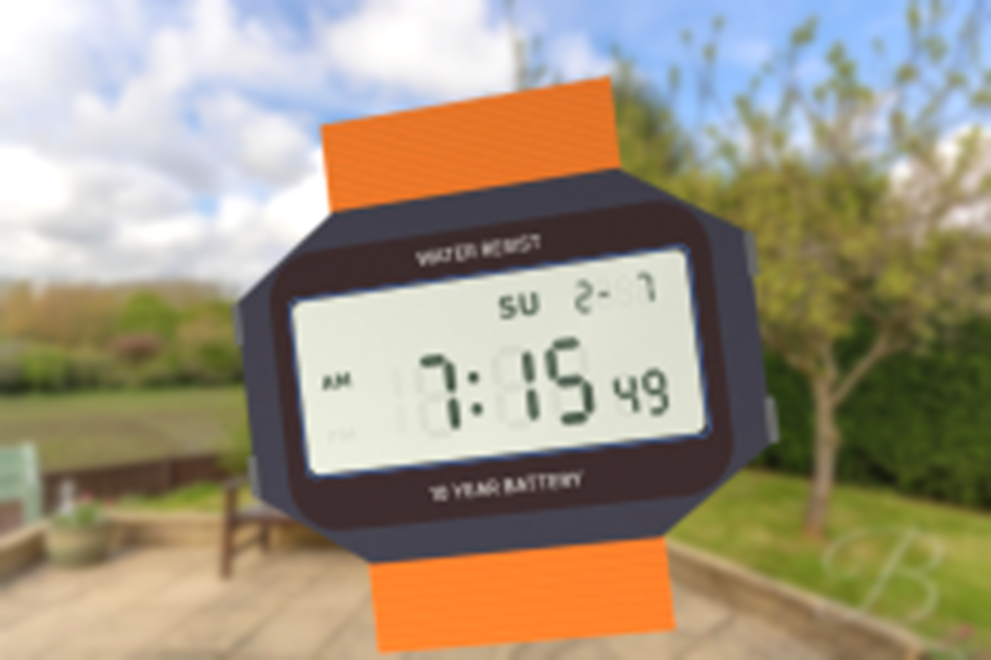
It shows {"hour": 7, "minute": 15, "second": 49}
